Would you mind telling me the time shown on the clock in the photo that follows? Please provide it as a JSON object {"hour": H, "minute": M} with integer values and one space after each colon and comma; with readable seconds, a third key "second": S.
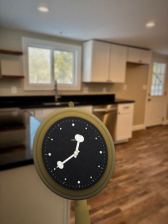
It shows {"hour": 12, "minute": 40}
